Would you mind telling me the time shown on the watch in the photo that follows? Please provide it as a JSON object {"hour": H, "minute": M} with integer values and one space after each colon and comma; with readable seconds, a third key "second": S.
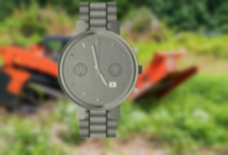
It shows {"hour": 4, "minute": 58}
